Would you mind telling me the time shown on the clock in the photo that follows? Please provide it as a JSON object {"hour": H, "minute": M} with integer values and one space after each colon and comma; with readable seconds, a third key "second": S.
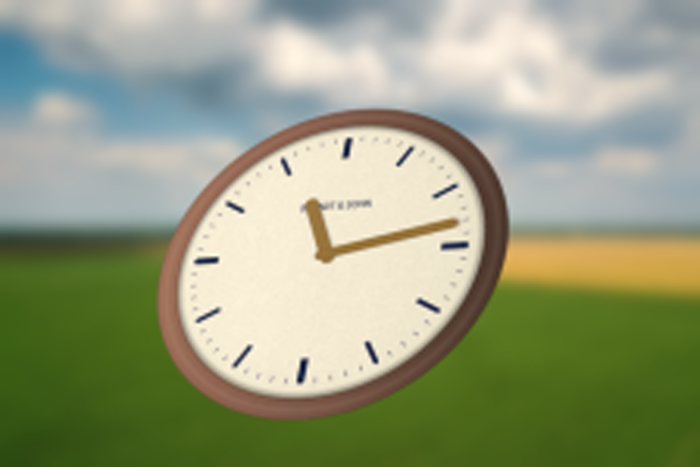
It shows {"hour": 11, "minute": 13}
